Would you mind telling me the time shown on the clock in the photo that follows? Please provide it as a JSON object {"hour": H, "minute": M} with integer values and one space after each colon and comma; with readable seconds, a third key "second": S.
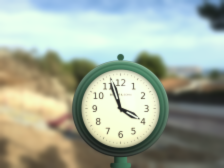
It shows {"hour": 3, "minute": 57}
